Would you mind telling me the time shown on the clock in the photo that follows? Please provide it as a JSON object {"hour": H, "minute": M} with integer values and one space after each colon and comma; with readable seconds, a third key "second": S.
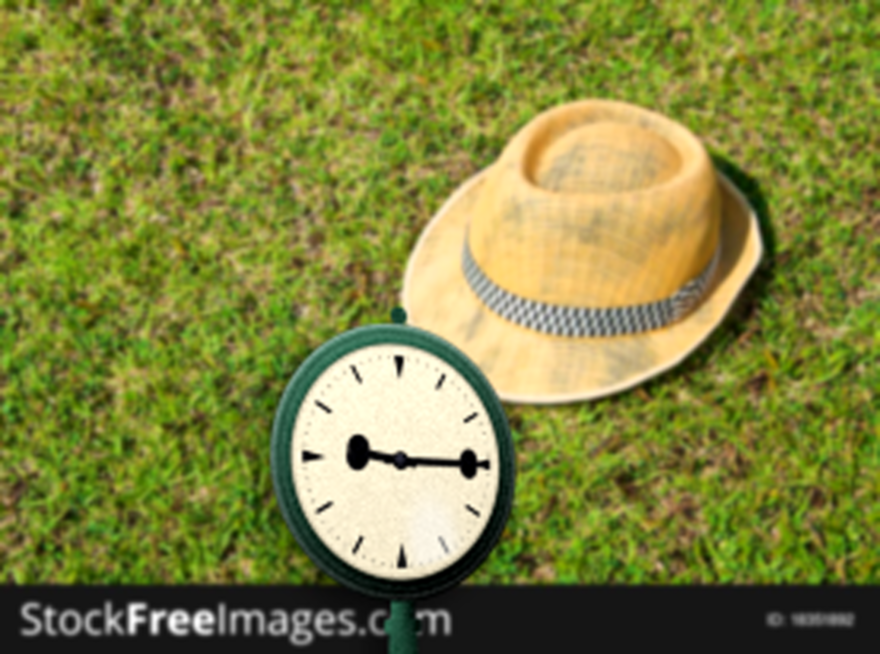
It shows {"hour": 9, "minute": 15}
